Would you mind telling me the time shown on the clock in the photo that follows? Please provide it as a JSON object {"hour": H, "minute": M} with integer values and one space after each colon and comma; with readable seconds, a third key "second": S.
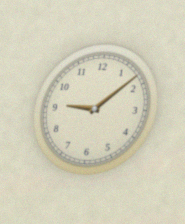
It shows {"hour": 9, "minute": 8}
